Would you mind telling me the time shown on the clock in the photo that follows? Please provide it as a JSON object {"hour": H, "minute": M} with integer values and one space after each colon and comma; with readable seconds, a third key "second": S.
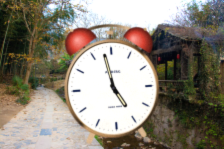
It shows {"hour": 4, "minute": 58}
